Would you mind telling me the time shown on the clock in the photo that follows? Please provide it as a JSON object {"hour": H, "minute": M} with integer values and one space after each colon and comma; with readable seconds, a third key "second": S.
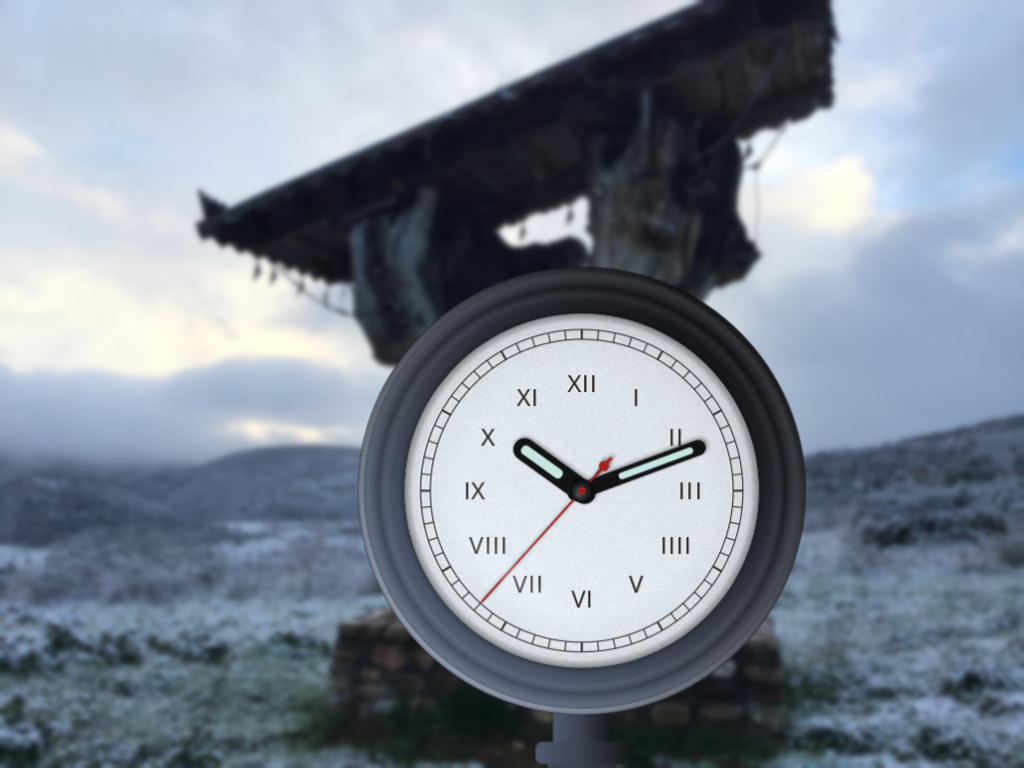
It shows {"hour": 10, "minute": 11, "second": 37}
